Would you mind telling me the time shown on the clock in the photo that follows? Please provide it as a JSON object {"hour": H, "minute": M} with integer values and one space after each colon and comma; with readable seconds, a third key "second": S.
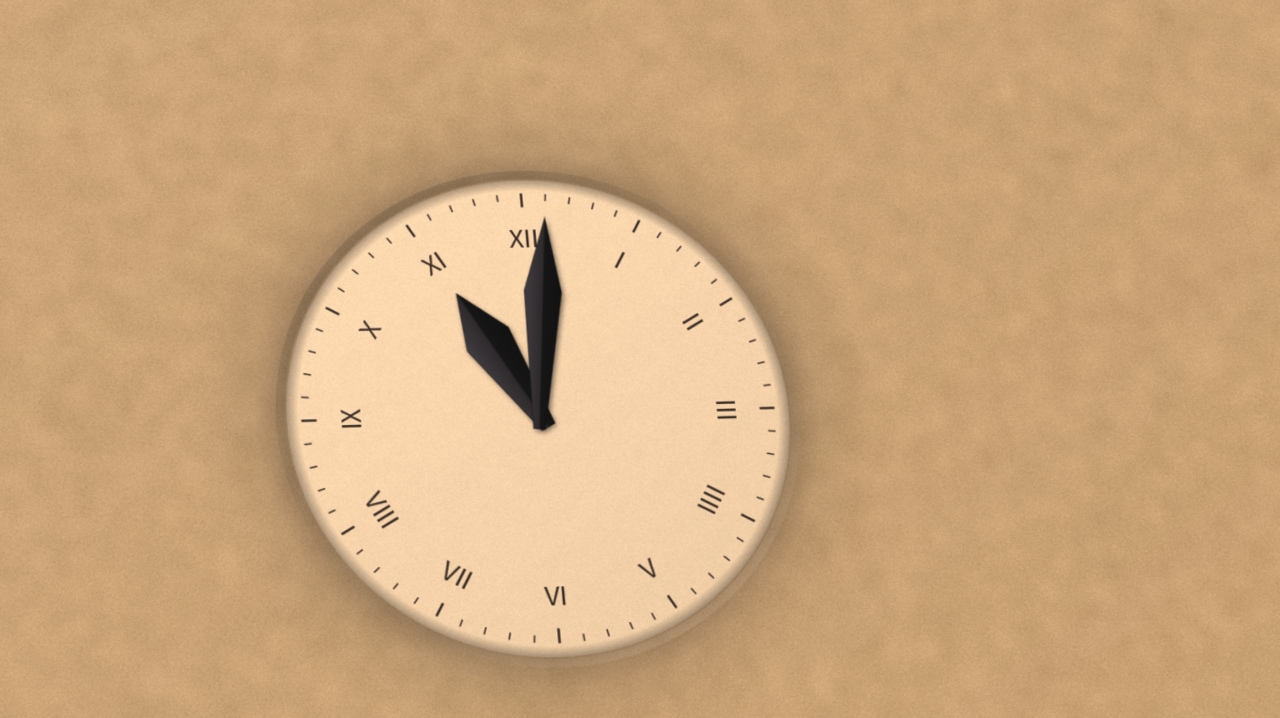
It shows {"hour": 11, "minute": 1}
